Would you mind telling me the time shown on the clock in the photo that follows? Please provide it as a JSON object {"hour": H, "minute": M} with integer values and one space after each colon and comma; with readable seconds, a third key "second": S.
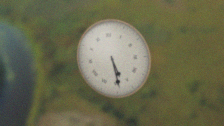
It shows {"hour": 5, "minute": 29}
